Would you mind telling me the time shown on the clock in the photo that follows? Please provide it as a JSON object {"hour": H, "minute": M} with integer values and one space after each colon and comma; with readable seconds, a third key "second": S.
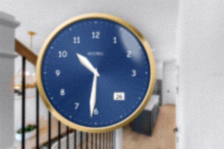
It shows {"hour": 10, "minute": 31}
